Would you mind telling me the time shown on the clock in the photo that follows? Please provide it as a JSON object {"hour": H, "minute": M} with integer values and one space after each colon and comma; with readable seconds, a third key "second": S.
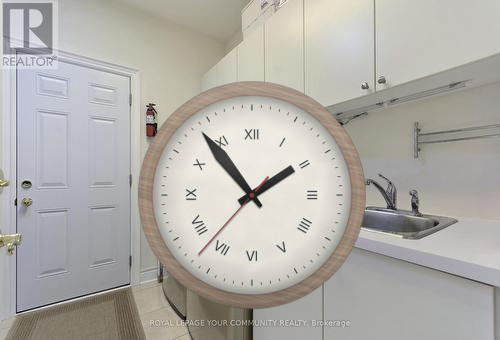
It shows {"hour": 1, "minute": 53, "second": 37}
